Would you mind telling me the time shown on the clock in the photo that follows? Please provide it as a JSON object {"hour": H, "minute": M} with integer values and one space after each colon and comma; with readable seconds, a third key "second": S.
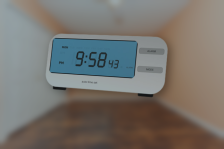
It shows {"hour": 9, "minute": 58, "second": 43}
